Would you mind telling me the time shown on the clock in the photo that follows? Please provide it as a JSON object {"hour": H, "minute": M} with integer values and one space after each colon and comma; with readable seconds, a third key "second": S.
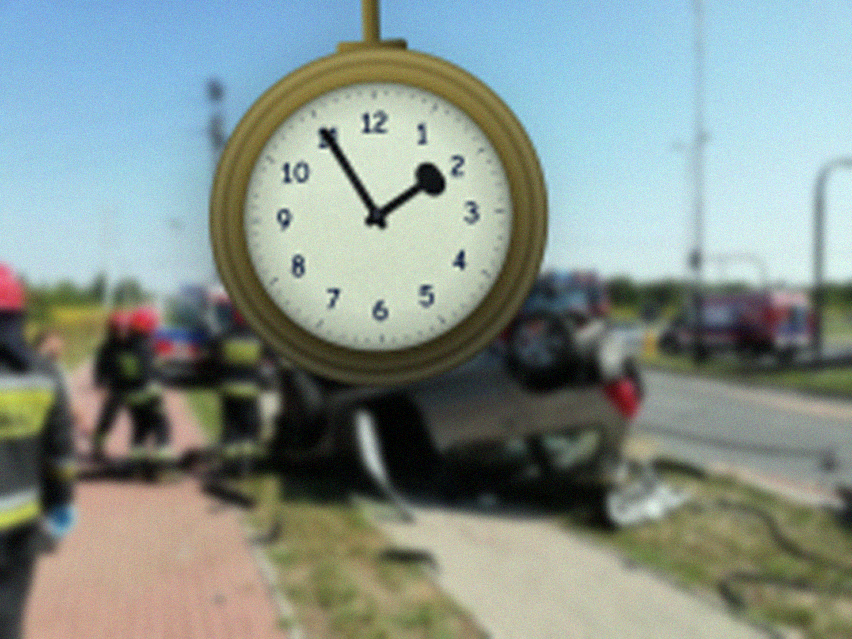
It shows {"hour": 1, "minute": 55}
